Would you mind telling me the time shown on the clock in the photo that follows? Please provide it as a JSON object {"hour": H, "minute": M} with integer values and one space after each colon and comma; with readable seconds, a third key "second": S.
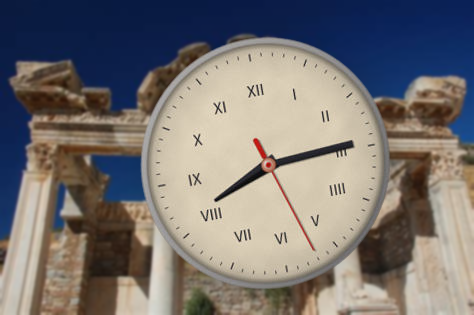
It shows {"hour": 8, "minute": 14, "second": 27}
